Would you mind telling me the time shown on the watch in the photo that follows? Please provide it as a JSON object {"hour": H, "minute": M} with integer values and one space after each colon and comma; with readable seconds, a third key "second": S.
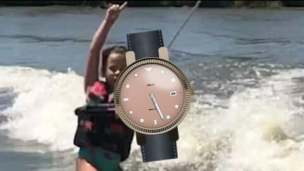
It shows {"hour": 5, "minute": 27}
